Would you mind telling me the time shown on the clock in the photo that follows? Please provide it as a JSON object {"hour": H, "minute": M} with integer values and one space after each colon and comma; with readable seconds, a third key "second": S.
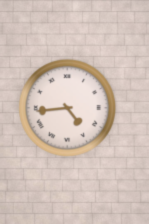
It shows {"hour": 4, "minute": 44}
